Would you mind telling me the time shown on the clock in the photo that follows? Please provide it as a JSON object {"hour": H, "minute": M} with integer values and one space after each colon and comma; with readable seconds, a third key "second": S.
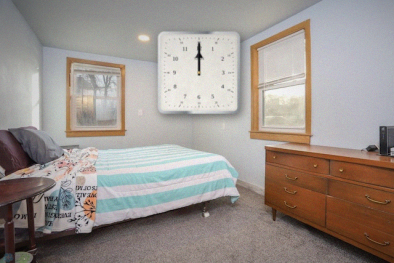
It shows {"hour": 12, "minute": 0}
